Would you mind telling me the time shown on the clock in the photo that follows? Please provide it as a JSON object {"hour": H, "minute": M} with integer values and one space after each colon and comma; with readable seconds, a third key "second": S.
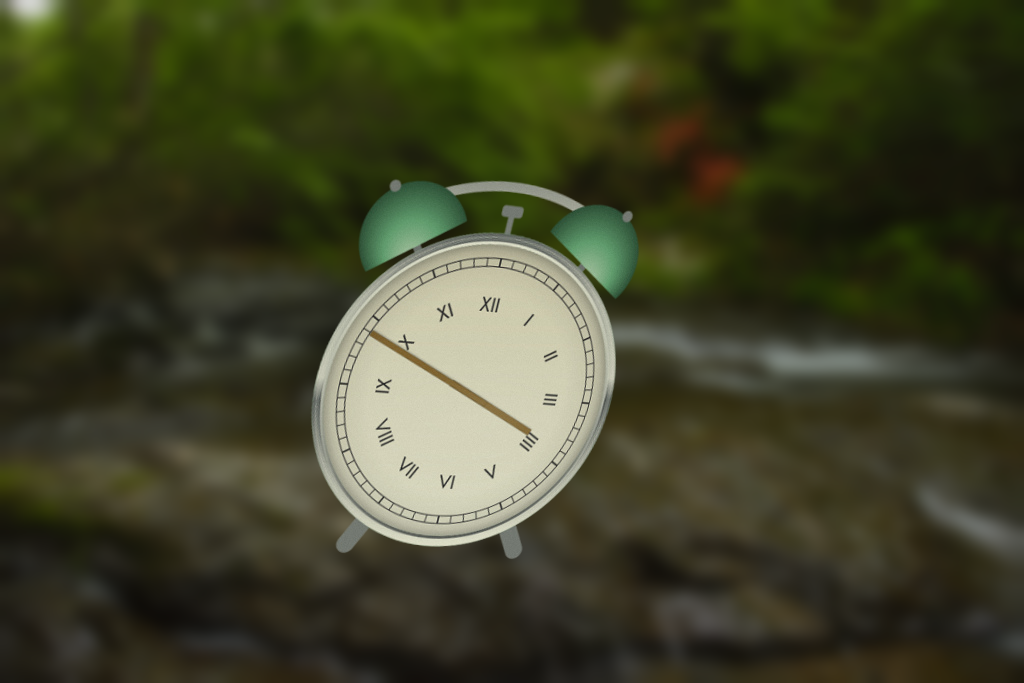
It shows {"hour": 3, "minute": 49}
